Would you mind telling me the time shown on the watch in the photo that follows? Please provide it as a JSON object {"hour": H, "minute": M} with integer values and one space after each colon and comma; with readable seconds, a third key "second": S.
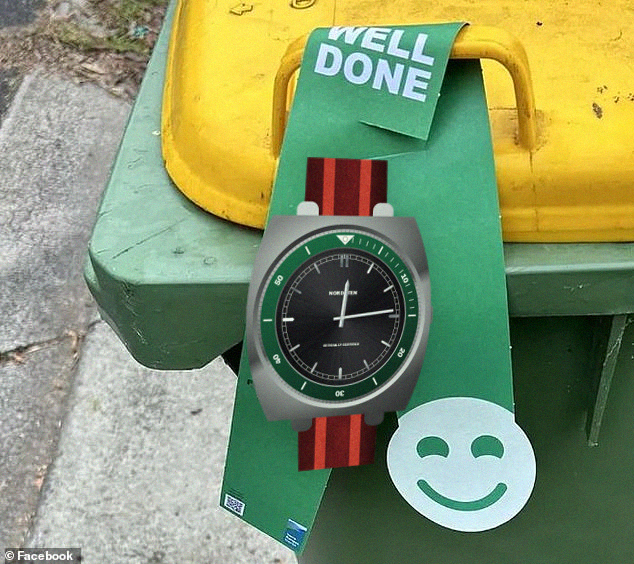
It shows {"hour": 12, "minute": 14}
